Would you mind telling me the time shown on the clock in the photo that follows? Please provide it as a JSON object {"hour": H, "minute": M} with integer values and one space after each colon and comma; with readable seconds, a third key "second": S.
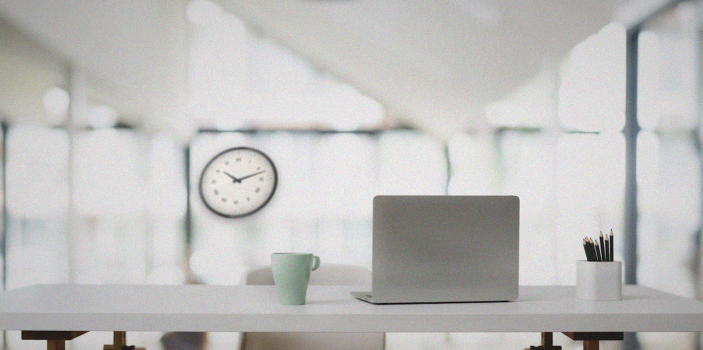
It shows {"hour": 10, "minute": 12}
